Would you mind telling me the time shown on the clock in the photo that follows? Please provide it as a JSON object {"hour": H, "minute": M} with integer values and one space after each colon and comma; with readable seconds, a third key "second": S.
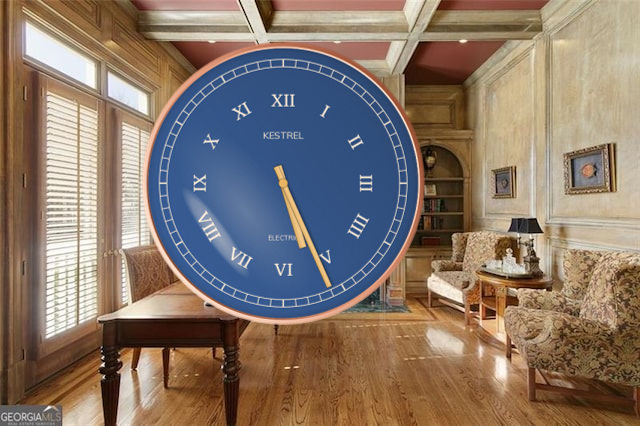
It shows {"hour": 5, "minute": 26}
